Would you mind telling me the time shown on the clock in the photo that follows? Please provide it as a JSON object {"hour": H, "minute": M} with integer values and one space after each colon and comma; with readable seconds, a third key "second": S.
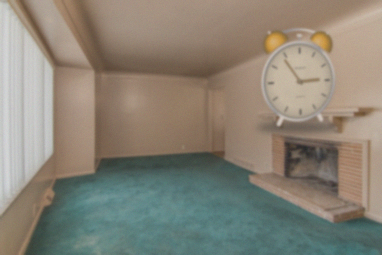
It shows {"hour": 2, "minute": 54}
